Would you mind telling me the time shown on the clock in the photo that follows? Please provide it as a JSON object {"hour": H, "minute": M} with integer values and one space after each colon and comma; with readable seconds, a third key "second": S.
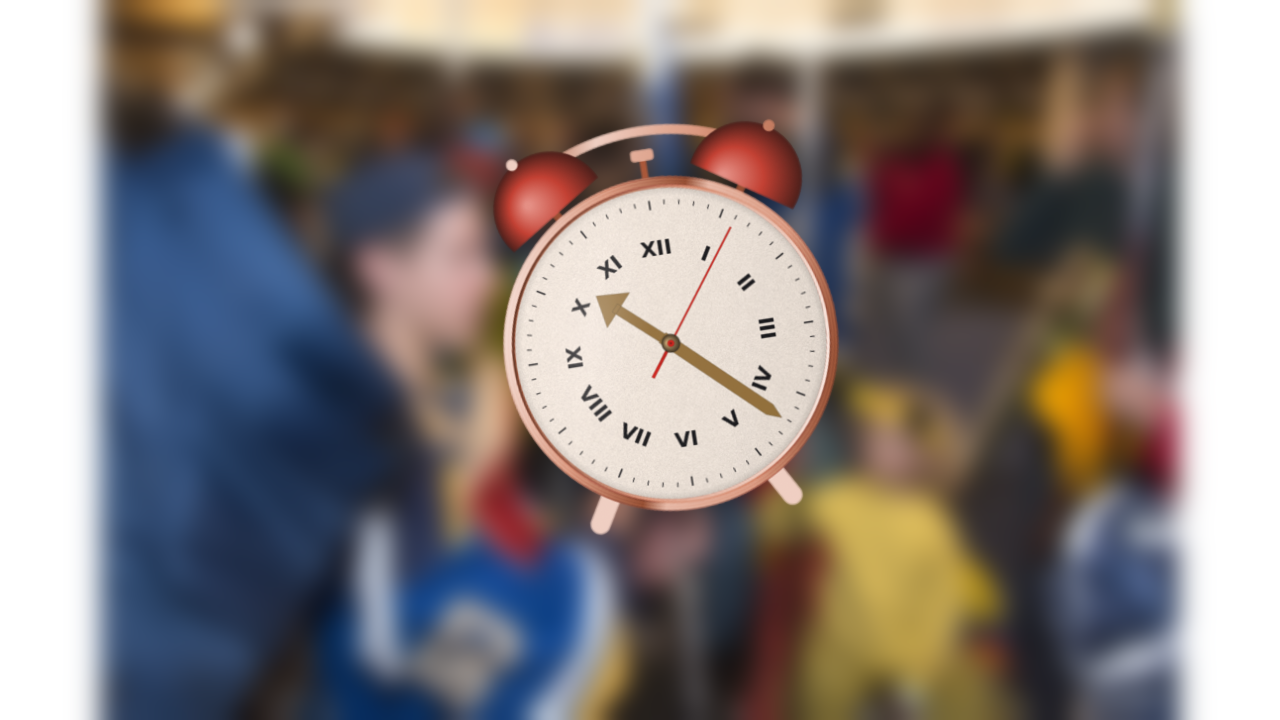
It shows {"hour": 10, "minute": 22, "second": 6}
